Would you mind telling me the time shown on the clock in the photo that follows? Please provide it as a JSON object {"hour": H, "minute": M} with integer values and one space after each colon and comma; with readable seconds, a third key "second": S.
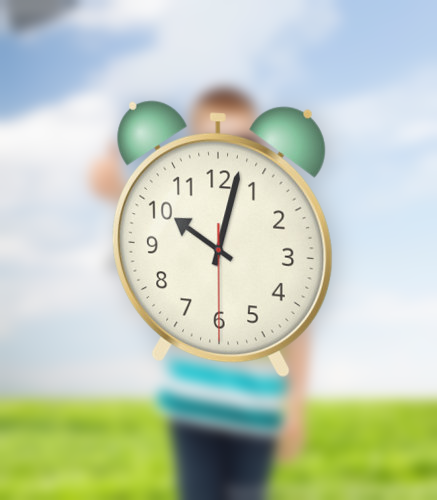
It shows {"hour": 10, "minute": 2, "second": 30}
